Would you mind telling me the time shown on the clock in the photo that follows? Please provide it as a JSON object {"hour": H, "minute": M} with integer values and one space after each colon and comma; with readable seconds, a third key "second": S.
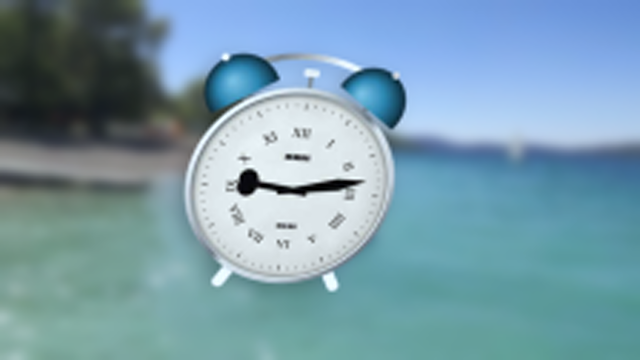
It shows {"hour": 9, "minute": 13}
